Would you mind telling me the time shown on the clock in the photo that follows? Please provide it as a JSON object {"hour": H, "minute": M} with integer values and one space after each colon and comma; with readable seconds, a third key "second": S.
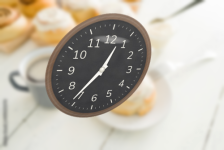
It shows {"hour": 12, "minute": 36}
